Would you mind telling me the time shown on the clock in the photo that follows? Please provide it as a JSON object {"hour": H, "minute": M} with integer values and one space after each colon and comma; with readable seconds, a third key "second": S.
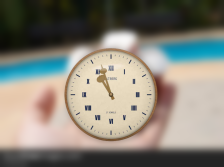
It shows {"hour": 10, "minute": 57}
